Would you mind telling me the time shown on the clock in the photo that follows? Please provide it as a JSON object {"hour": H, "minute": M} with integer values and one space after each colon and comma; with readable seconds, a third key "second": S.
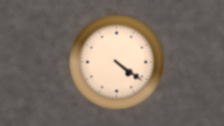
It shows {"hour": 4, "minute": 21}
